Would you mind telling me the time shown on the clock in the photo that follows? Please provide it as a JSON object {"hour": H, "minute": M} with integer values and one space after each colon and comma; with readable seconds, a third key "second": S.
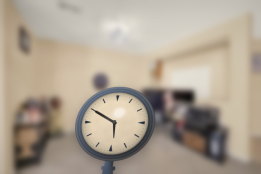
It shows {"hour": 5, "minute": 50}
